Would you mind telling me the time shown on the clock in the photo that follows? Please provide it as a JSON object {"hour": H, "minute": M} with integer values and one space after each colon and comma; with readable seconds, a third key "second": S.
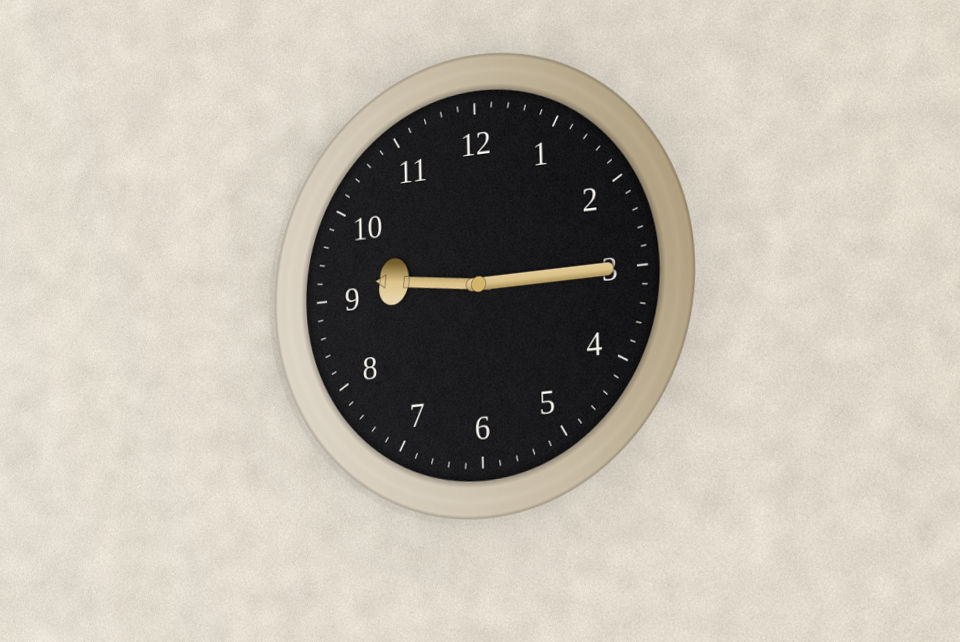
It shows {"hour": 9, "minute": 15}
